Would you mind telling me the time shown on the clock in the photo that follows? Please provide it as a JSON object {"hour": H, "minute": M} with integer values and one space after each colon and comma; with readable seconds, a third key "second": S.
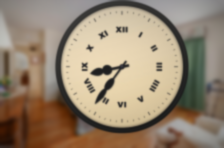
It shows {"hour": 8, "minute": 36}
